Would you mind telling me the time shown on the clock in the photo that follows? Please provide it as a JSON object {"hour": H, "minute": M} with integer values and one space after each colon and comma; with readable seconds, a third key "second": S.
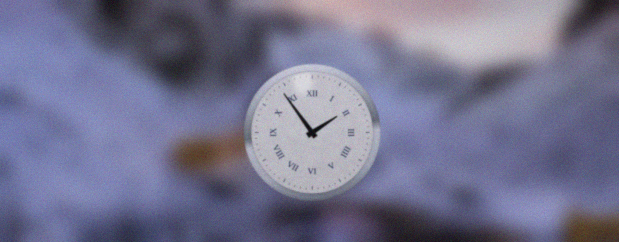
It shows {"hour": 1, "minute": 54}
